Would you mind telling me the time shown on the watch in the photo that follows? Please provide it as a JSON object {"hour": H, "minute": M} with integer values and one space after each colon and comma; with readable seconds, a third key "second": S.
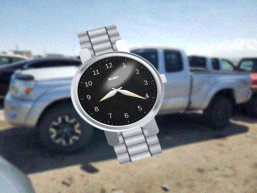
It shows {"hour": 8, "minute": 21}
